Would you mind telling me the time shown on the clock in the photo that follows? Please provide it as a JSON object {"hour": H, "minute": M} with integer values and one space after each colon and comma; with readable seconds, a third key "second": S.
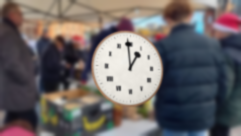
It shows {"hour": 12, "minute": 59}
